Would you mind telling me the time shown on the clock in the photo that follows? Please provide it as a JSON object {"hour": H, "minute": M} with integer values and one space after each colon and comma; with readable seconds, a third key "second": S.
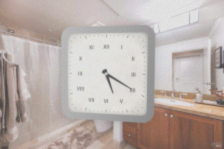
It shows {"hour": 5, "minute": 20}
